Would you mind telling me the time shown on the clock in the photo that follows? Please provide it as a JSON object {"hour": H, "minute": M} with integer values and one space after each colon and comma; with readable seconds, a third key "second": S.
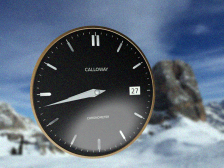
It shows {"hour": 8, "minute": 43}
